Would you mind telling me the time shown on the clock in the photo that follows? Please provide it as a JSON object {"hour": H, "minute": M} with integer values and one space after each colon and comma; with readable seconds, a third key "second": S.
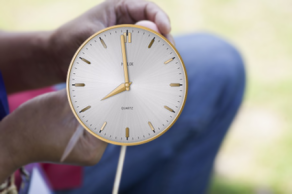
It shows {"hour": 7, "minute": 59}
